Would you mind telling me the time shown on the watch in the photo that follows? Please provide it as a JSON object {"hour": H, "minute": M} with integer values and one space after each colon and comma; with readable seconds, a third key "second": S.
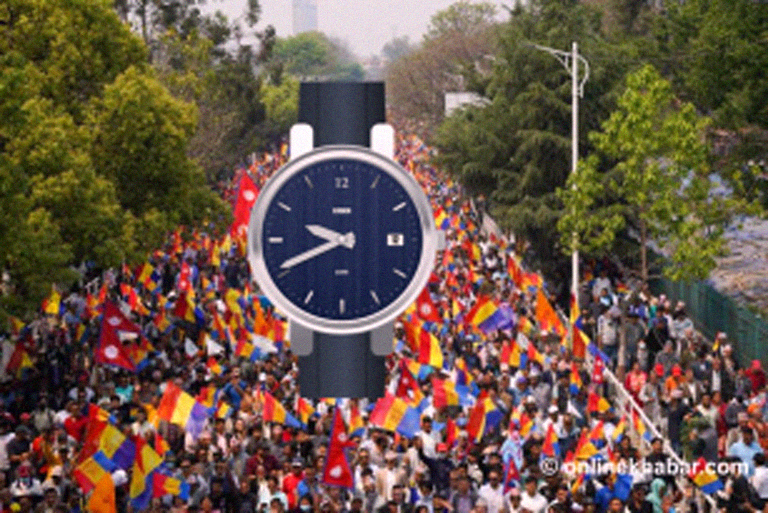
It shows {"hour": 9, "minute": 41}
